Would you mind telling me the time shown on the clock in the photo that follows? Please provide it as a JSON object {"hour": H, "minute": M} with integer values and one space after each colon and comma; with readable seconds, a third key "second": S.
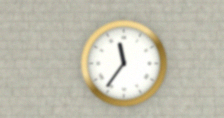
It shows {"hour": 11, "minute": 36}
